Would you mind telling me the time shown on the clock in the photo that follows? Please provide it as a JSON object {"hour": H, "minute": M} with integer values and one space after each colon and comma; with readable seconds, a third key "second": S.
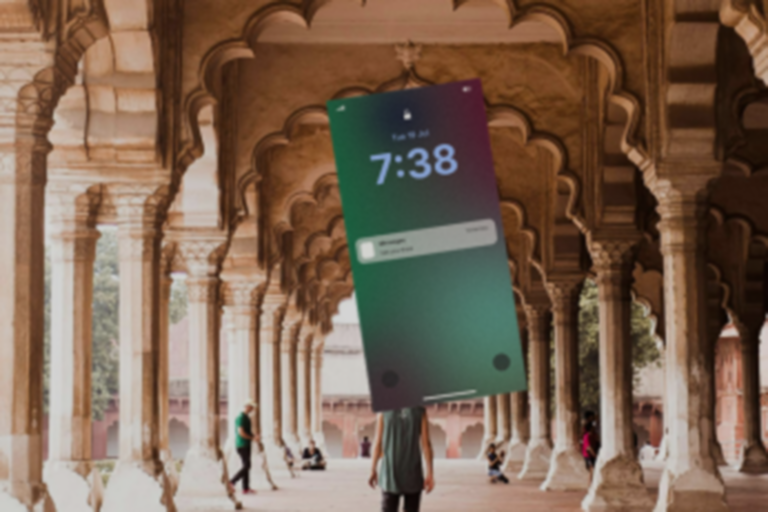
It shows {"hour": 7, "minute": 38}
